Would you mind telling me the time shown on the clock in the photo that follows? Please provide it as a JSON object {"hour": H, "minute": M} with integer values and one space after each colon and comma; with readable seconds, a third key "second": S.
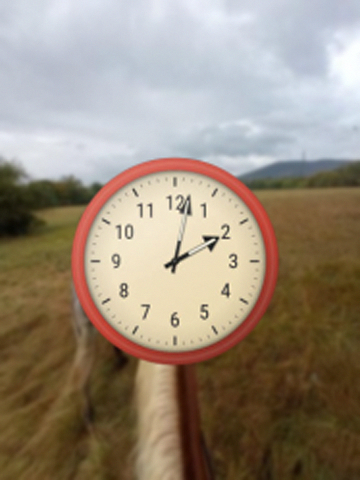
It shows {"hour": 2, "minute": 2}
